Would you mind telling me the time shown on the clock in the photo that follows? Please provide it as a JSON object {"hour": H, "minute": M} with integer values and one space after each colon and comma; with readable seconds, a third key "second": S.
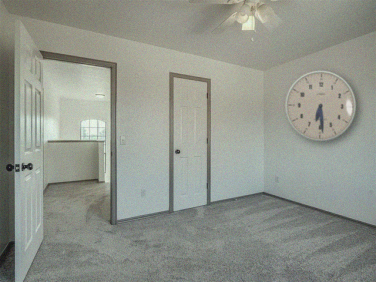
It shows {"hour": 6, "minute": 29}
